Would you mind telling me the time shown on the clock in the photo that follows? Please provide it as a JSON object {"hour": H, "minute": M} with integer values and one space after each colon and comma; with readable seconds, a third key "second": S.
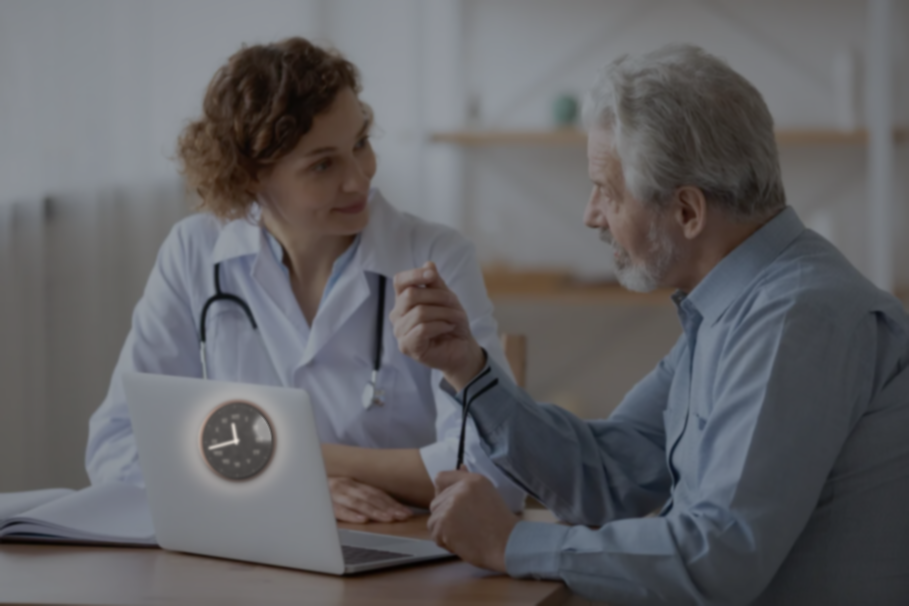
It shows {"hour": 11, "minute": 43}
